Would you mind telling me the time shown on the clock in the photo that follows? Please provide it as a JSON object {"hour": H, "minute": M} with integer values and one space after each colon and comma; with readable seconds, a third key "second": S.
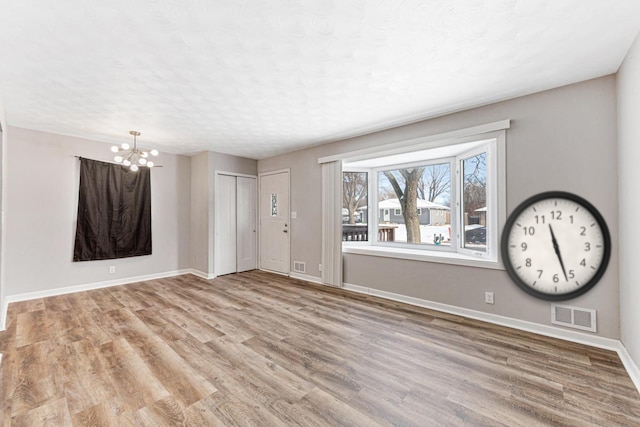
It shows {"hour": 11, "minute": 27}
